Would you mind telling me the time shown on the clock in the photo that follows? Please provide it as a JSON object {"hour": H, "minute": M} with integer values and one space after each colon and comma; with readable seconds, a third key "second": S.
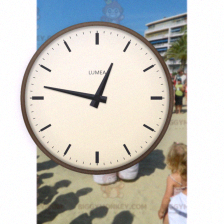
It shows {"hour": 12, "minute": 47}
